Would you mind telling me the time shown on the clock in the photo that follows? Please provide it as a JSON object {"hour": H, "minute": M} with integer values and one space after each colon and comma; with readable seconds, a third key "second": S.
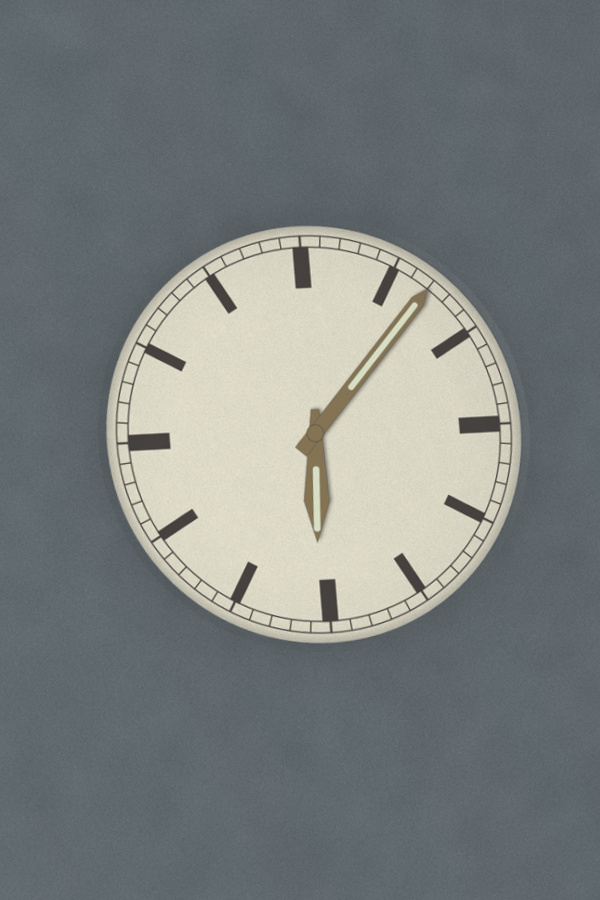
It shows {"hour": 6, "minute": 7}
